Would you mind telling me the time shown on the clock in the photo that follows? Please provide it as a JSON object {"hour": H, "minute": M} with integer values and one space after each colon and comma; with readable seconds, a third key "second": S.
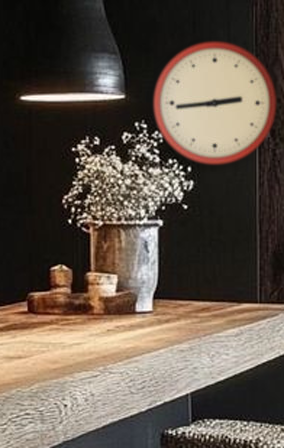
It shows {"hour": 2, "minute": 44}
